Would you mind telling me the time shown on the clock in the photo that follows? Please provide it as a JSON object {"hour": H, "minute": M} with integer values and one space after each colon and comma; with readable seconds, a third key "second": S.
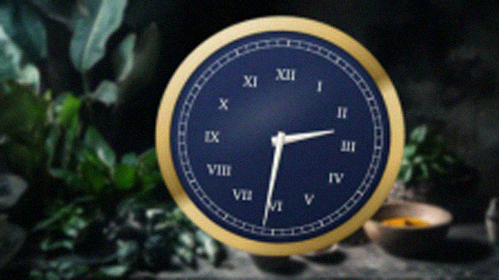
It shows {"hour": 2, "minute": 31}
